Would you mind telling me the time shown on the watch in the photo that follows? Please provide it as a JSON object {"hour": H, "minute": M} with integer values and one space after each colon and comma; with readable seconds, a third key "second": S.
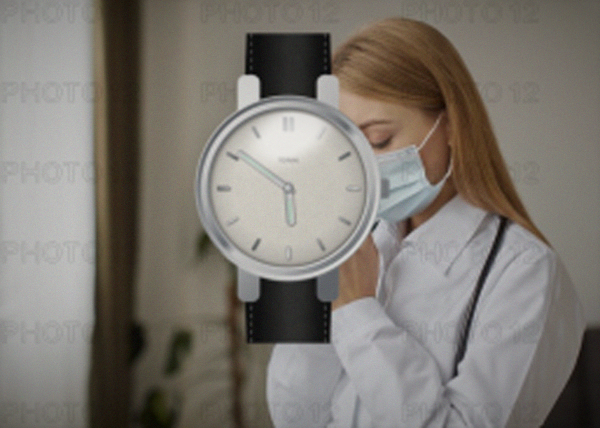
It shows {"hour": 5, "minute": 51}
